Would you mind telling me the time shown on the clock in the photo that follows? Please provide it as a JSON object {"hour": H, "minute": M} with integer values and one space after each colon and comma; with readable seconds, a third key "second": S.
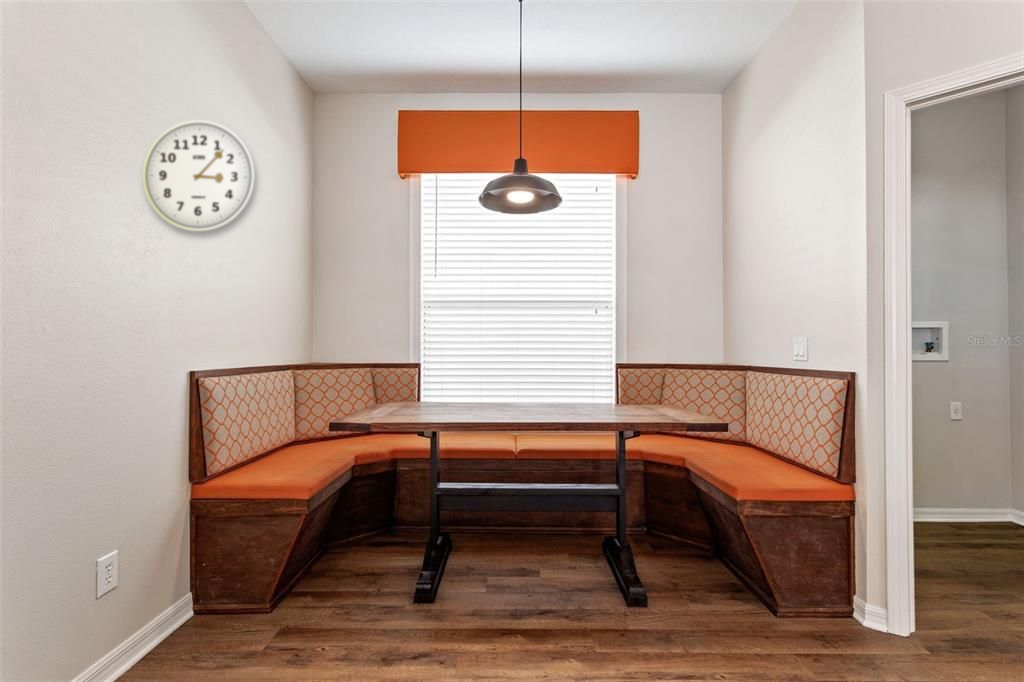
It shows {"hour": 3, "minute": 7}
